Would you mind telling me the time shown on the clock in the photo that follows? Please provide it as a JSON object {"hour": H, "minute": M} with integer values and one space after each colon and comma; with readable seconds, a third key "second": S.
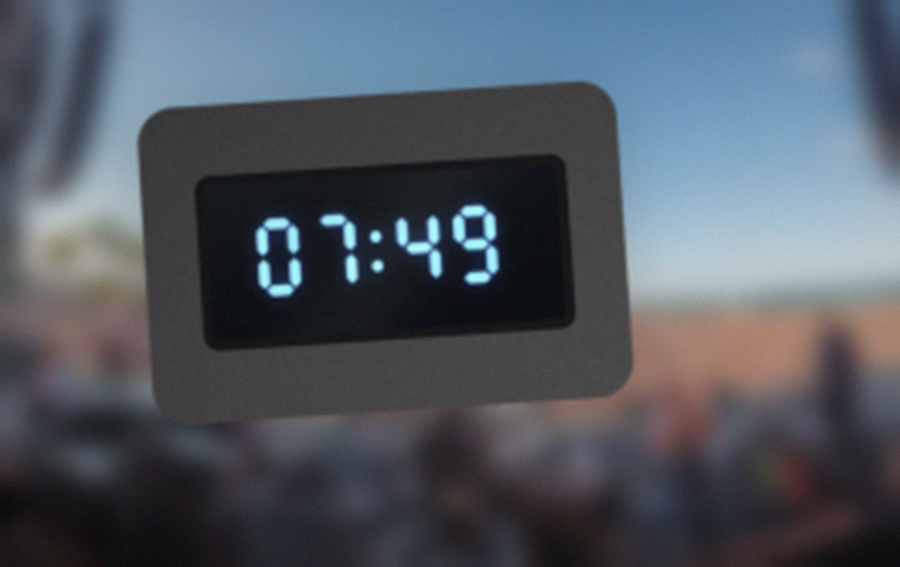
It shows {"hour": 7, "minute": 49}
